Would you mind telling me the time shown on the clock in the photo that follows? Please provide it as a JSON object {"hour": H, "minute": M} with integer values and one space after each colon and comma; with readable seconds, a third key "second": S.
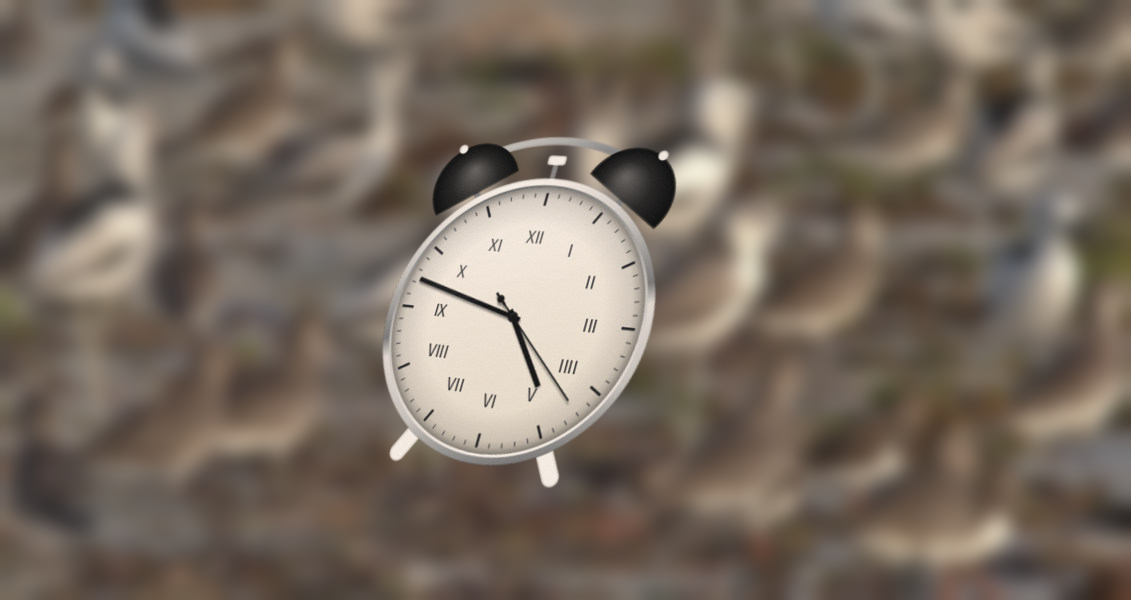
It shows {"hour": 4, "minute": 47, "second": 22}
